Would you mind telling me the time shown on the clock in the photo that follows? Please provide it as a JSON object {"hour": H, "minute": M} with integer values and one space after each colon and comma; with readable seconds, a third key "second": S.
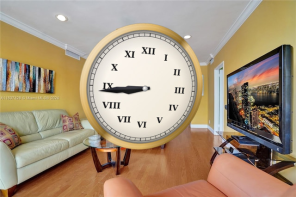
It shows {"hour": 8, "minute": 44}
